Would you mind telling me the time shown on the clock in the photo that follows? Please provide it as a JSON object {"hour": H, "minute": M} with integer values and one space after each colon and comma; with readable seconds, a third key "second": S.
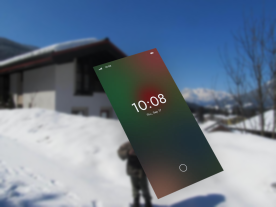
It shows {"hour": 10, "minute": 8}
